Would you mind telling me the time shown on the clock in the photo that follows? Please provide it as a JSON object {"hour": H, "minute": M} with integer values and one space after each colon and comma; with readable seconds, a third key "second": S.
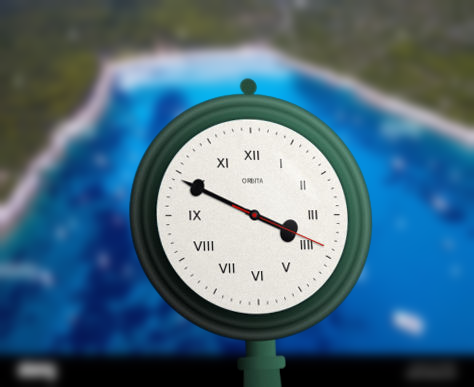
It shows {"hour": 3, "minute": 49, "second": 19}
